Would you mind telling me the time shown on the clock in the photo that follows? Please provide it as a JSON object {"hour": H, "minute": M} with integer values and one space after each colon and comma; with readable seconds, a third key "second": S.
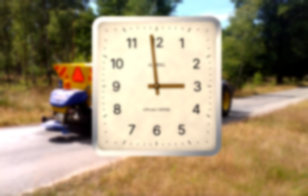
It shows {"hour": 2, "minute": 59}
